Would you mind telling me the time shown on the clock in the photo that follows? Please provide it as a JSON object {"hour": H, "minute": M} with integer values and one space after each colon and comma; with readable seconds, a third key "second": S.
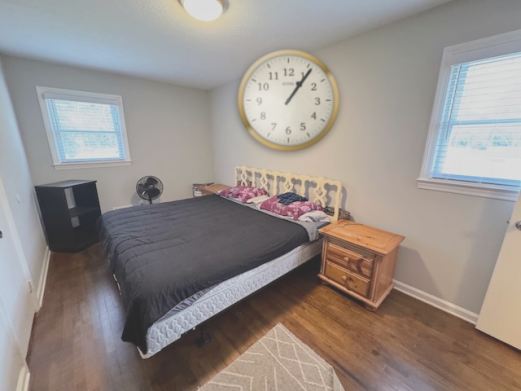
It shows {"hour": 1, "minute": 6}
